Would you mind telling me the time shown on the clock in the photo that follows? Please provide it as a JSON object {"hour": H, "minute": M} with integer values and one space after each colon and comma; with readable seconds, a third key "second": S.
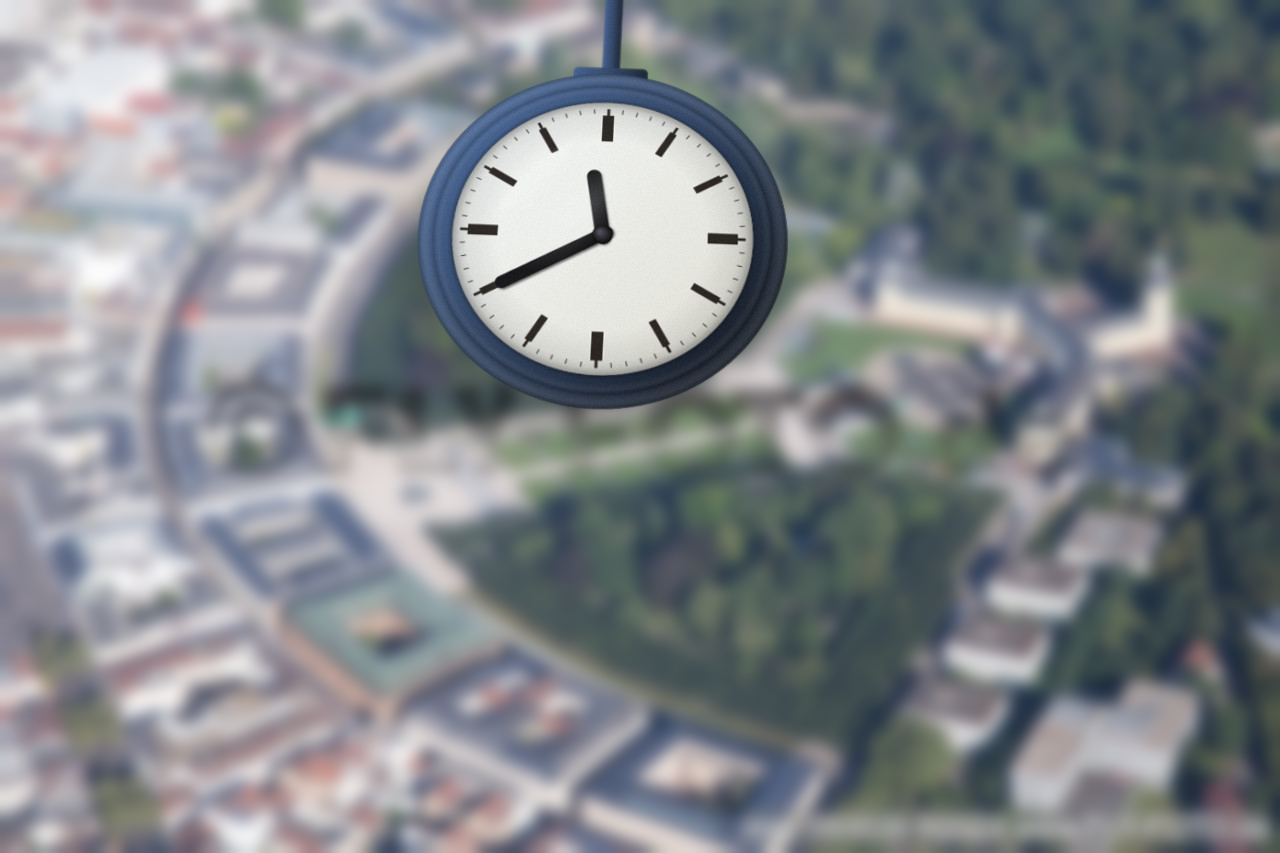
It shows {"hour": 11, "minute": 40}
